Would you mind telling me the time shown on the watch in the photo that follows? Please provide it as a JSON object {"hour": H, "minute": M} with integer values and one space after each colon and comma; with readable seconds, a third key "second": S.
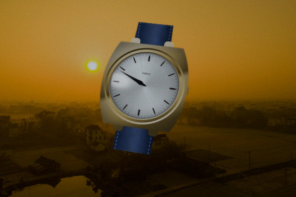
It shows {"hour": 9, "minute": 49}
